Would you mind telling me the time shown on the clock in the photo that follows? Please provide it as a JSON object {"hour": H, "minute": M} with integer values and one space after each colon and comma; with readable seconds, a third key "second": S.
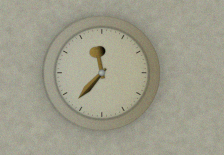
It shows {"hour": 11, "minute": 37}
